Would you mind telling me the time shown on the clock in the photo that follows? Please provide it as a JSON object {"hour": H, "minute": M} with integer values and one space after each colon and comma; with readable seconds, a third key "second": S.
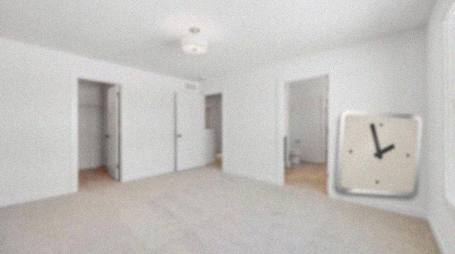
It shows {"hour": 1, "minute": 57}
